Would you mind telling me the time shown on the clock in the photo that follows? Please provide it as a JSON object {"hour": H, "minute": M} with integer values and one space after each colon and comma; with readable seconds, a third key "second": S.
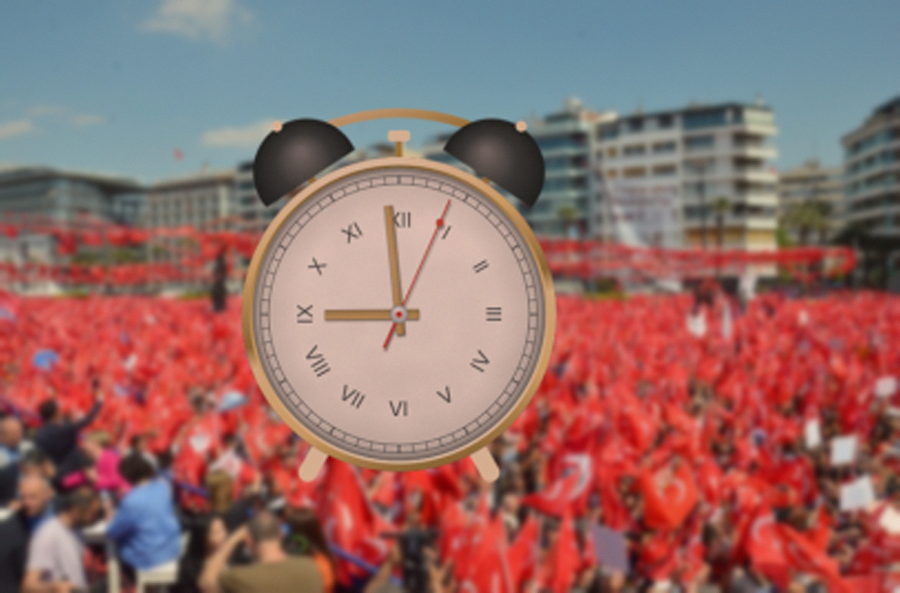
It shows {"hour": 8, "minute": 59, "second": 4}
